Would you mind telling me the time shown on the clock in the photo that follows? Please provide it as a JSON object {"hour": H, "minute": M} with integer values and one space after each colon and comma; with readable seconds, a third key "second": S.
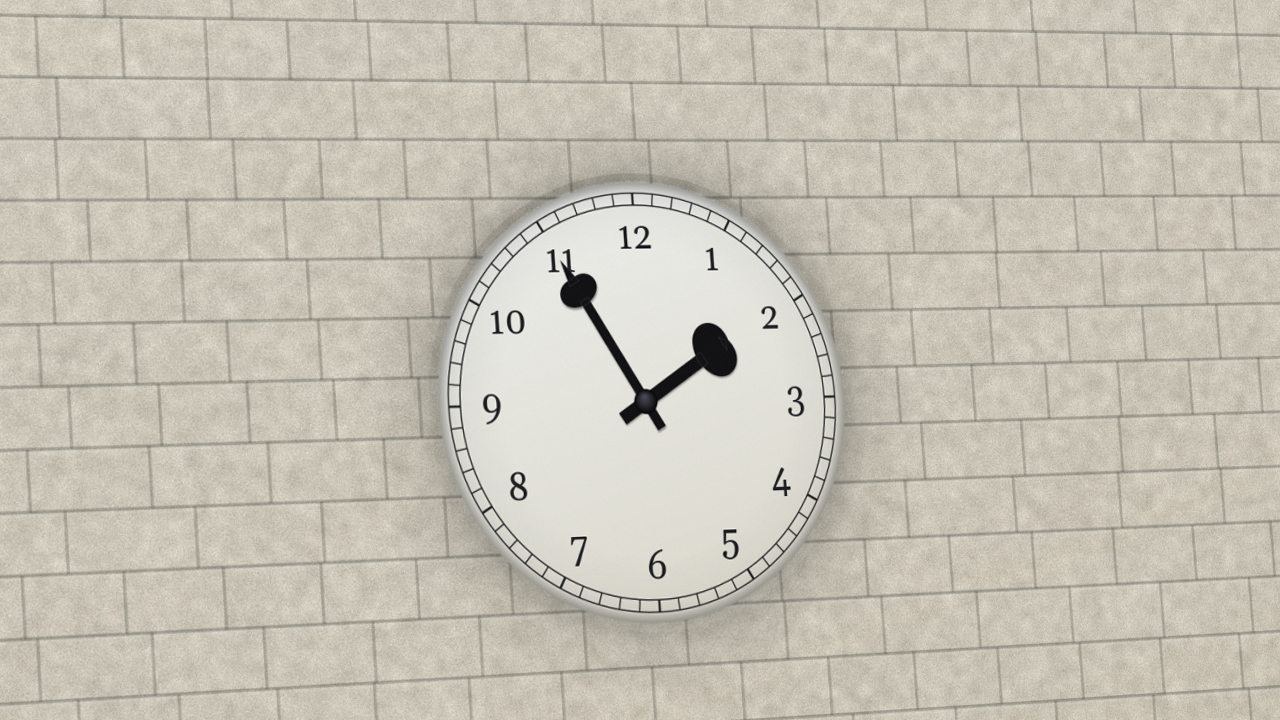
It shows {"hour": 1, "minute": 55}
